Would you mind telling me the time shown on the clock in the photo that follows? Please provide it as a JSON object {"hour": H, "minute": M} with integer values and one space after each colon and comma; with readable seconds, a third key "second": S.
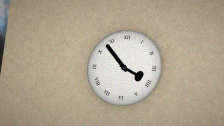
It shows {"hour": 3, "minute": 53}
